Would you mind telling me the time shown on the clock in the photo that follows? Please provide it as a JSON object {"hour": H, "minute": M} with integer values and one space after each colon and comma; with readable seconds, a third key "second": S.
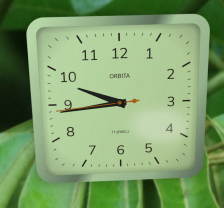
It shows {"hour": 9, "minute": 43, "second": 44}
